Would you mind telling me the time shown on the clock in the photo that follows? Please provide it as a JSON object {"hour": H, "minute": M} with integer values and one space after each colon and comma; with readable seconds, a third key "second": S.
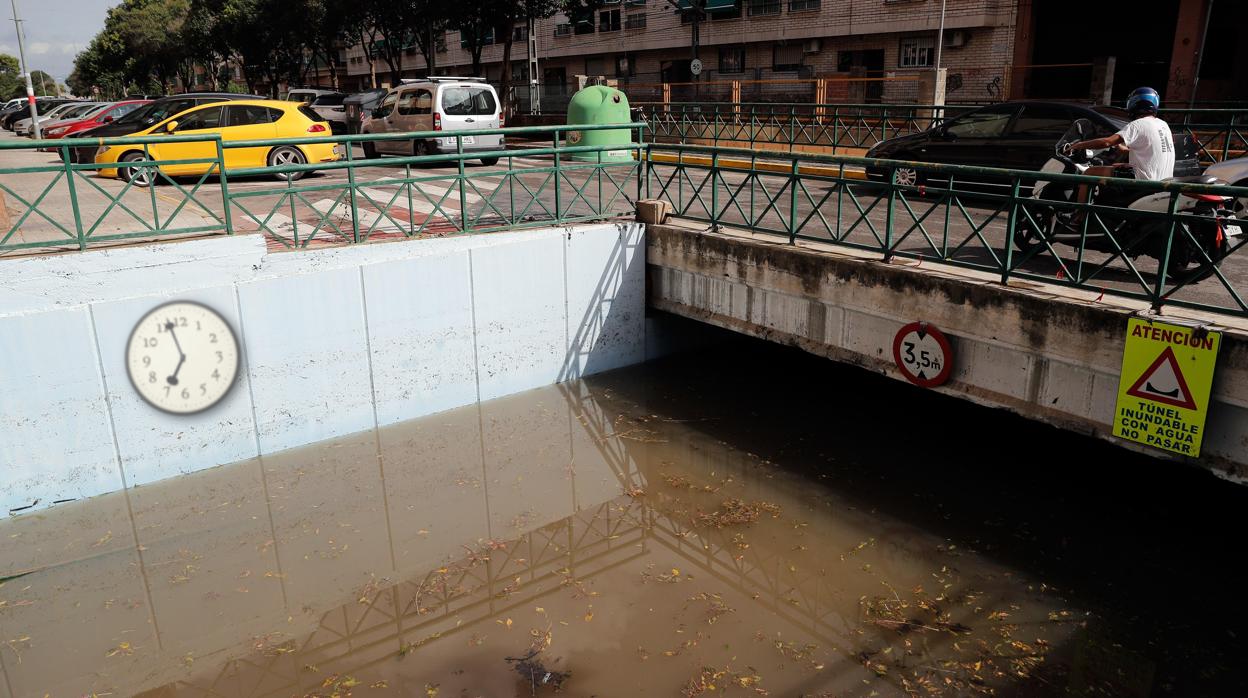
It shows {"hour": 6, "minute": 57}
